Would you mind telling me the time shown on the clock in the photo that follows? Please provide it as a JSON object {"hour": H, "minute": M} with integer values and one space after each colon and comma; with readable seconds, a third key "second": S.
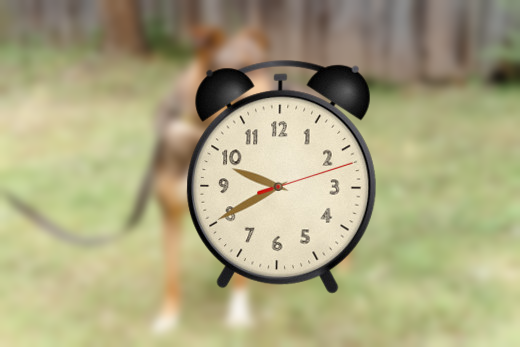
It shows {"hour": 9, "minute": 40, "second": 12}
